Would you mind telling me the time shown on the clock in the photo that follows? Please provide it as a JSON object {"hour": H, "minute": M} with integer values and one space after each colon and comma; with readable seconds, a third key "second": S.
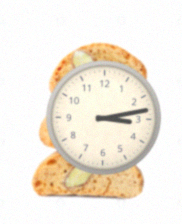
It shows {"hour": 3, "minute": 13}
